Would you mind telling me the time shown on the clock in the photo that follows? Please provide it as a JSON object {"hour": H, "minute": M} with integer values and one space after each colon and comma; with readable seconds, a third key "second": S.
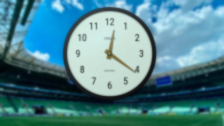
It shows {"hour": 12, "minute": 21}
